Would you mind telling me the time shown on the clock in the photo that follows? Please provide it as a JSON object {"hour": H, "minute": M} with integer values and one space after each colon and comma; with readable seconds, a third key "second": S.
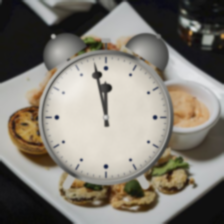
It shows {"hour": 11, "minute": 58}
